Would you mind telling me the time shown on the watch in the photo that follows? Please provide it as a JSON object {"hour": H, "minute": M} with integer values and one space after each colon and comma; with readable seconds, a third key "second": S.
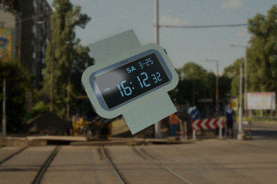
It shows {"hour": 16, "minute": 12, "second": 32}
